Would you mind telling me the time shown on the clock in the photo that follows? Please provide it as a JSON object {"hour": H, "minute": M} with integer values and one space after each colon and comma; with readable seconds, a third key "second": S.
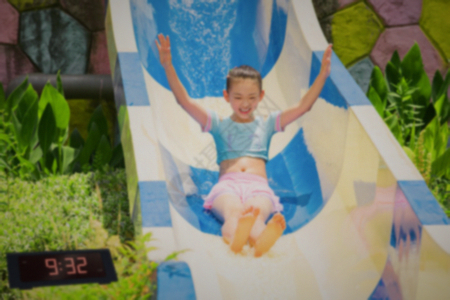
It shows {"hour": 9, "minute": 32}
